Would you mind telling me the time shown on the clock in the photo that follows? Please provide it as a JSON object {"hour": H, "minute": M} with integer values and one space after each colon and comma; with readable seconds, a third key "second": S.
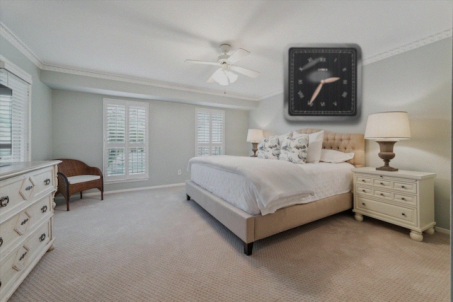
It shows {"hour": 2, "minute": 35}
